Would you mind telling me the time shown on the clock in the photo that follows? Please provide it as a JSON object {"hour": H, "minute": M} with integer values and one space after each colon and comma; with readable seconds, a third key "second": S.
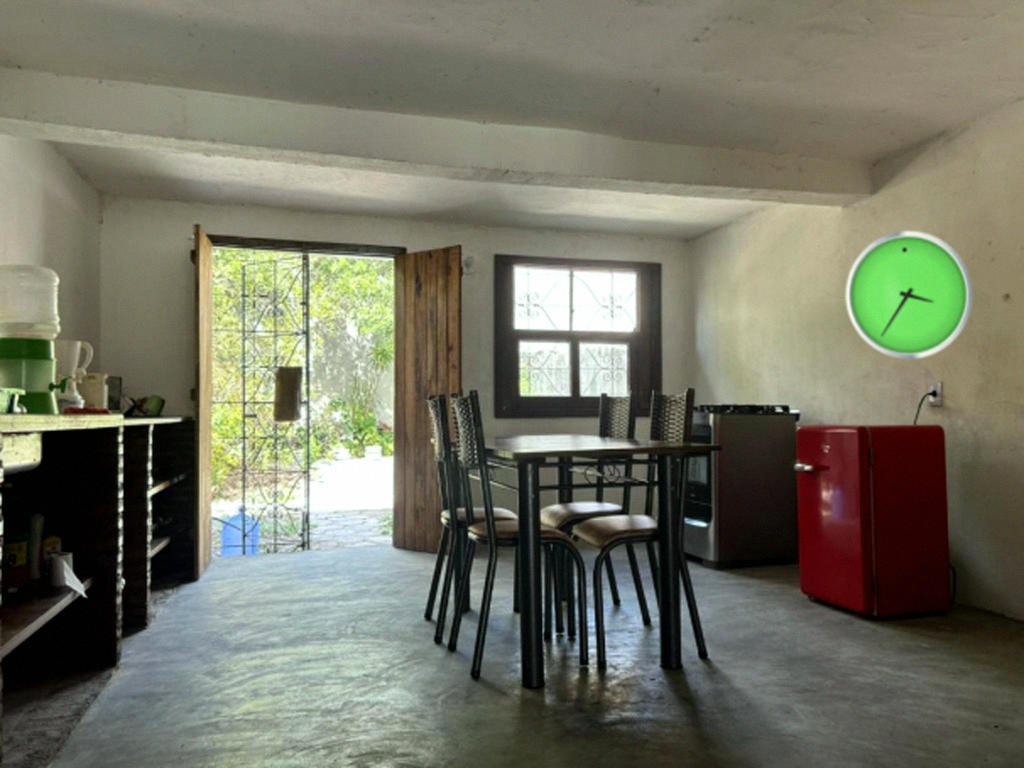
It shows {"hour": 3, "minute": 36}
